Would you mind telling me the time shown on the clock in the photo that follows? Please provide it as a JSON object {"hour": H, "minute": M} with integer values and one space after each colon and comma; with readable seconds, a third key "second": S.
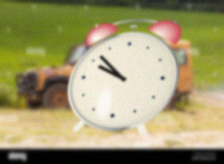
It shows {"hour": 9, "minute": 52}
